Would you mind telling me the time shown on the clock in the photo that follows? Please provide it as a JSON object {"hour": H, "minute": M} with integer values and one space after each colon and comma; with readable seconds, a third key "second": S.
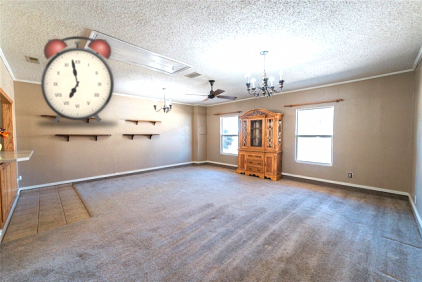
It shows {"hour": 6, "minute": 58}
